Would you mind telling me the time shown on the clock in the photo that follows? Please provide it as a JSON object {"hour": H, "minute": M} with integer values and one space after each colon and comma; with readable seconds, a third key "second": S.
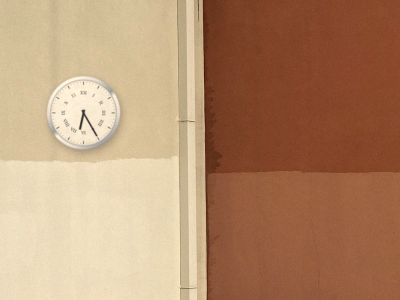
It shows {"hour": 6, "minute": 25}
